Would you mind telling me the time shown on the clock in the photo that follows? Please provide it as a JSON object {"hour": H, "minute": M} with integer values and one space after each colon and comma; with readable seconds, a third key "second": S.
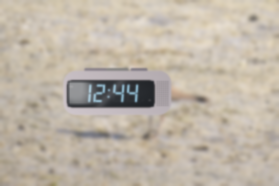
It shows {"hour": 12, "minute": 44}
